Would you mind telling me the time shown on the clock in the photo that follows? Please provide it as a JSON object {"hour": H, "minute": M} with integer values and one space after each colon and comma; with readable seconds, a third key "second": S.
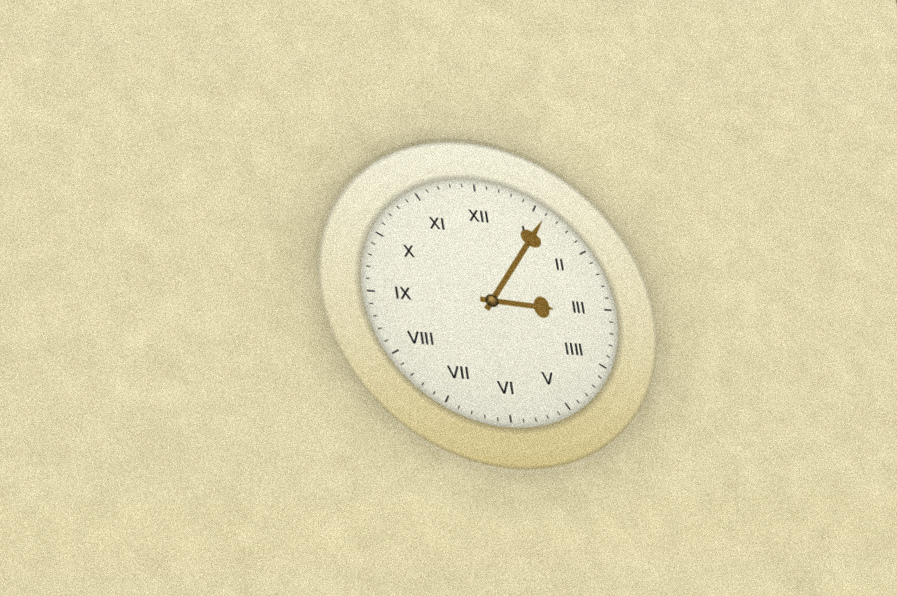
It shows {"hour": 3, "minute": 6}
